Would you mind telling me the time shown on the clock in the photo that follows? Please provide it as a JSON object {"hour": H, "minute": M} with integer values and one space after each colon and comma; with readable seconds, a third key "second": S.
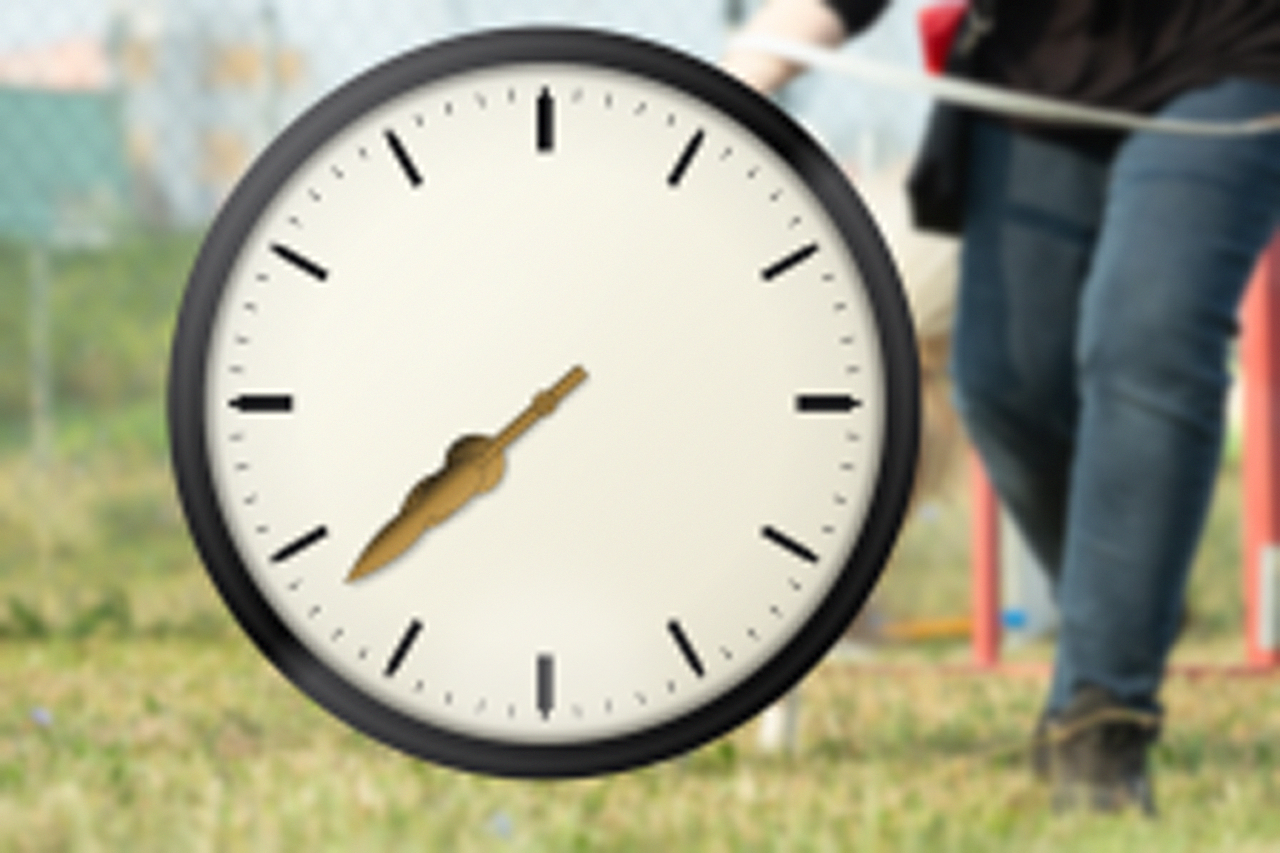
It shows {"hour": 7, "minute": 38}
